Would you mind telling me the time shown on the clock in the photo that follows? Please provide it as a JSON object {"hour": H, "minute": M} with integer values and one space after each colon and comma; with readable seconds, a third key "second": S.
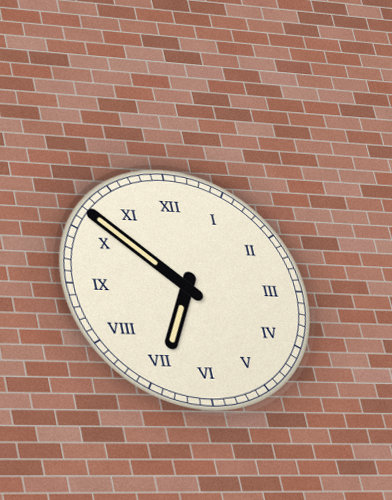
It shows {"hour": 6, "minute": 52}
